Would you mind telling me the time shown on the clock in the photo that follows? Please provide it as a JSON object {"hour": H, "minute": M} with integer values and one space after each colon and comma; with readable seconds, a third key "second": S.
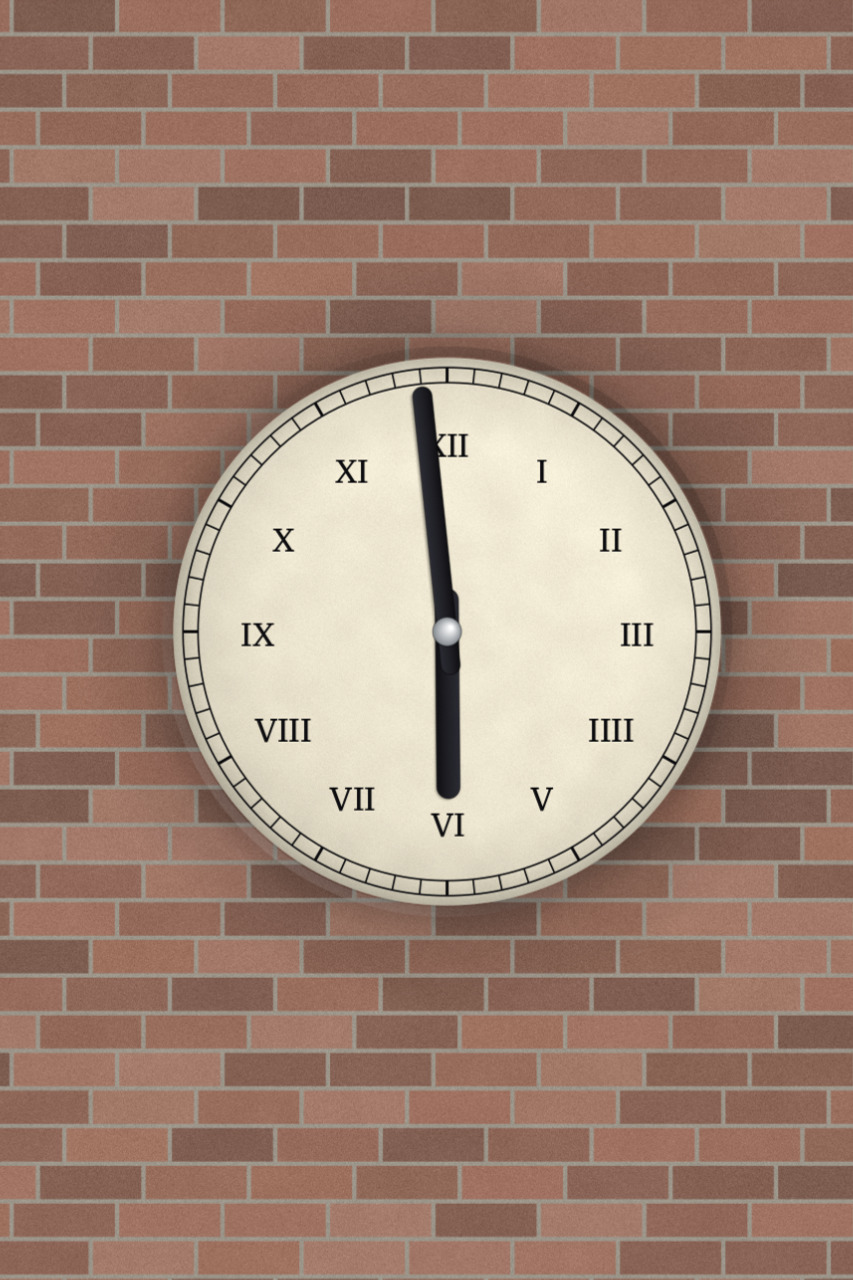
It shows {"hour": 5, "minute": 59}
